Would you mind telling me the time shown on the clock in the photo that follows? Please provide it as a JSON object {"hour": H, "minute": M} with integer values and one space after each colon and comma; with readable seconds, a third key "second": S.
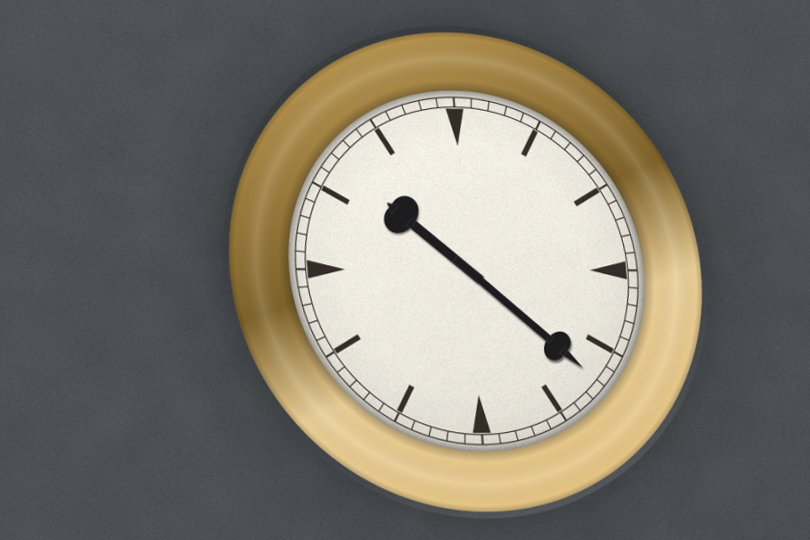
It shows {"hour": 10, "minute": 22}
